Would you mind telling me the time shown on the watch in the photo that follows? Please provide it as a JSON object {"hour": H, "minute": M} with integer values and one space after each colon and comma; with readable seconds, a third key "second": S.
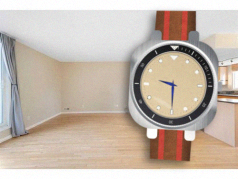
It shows {"hour": 9, "minute": 30}
